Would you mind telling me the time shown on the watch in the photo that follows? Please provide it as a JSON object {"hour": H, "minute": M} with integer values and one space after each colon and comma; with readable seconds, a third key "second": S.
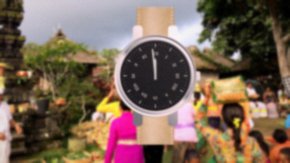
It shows {"hour": 11, "minute": 59}
